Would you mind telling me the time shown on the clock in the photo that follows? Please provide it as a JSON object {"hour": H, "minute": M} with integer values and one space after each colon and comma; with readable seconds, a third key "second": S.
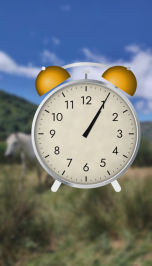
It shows {"hour": 1, "minute": 5}
